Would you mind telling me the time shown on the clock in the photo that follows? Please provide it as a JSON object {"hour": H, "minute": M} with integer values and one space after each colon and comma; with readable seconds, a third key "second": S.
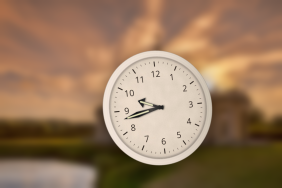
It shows {"hour": 9, "minute": 43}
